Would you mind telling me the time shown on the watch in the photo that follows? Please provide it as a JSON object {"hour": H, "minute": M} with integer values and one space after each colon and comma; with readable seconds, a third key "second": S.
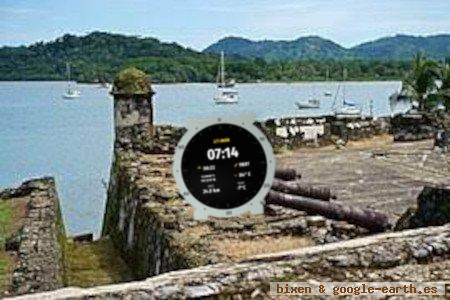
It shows {"hour": 7, "minute": 14}
